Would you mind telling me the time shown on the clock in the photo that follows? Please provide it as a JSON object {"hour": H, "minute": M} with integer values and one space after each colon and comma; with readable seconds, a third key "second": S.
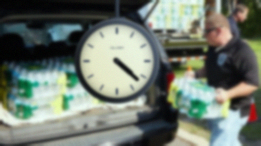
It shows {"hour": 4, "minute": 22}
